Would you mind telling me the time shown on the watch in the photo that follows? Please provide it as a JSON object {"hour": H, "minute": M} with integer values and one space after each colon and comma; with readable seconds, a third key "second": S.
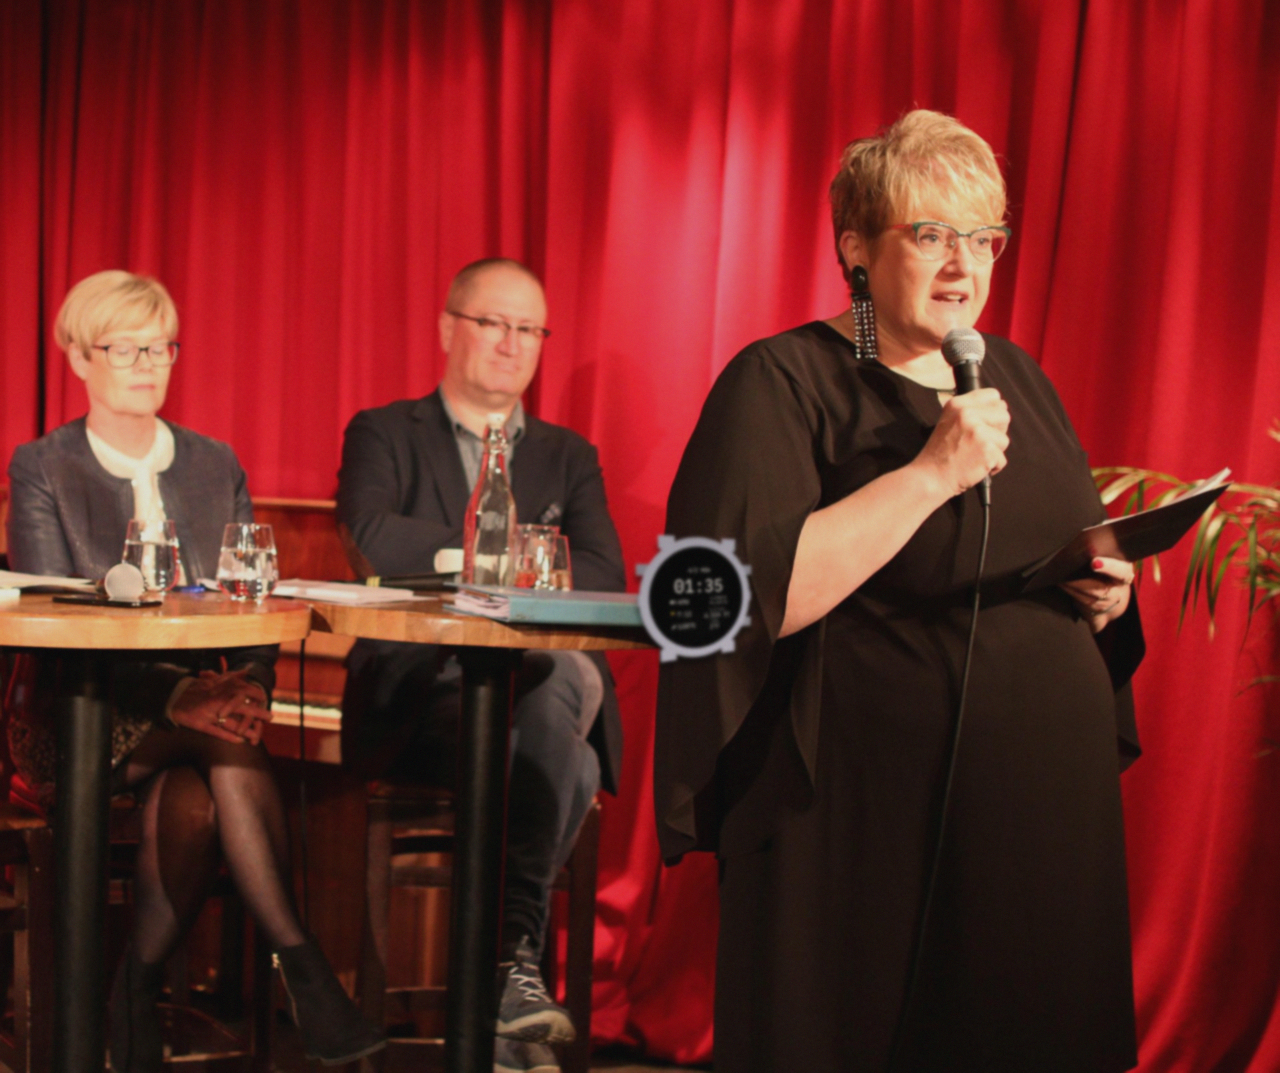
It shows {"hour": 1, "minute": 35}
